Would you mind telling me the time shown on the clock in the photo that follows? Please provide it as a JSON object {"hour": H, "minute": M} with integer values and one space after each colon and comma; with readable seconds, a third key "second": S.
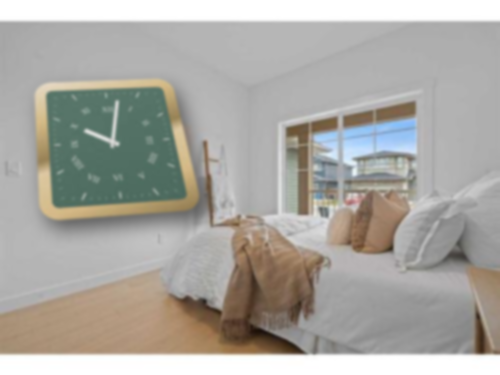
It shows {"hour": 10, "minute": 2}
